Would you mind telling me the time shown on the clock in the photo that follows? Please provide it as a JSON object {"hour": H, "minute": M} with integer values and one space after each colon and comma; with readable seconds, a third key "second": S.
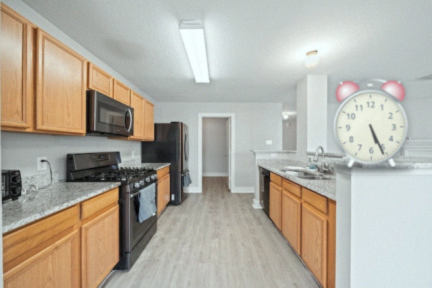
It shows {"hour": 5, "minute": 26}
